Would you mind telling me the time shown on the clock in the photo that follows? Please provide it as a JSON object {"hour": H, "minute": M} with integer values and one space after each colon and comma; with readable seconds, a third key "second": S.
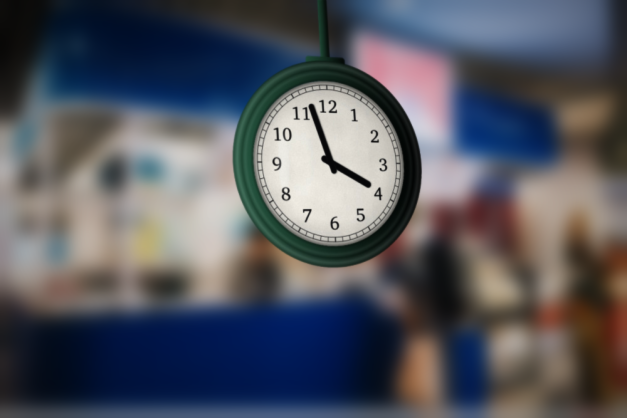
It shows {"hour": 3, "minute": 57}
